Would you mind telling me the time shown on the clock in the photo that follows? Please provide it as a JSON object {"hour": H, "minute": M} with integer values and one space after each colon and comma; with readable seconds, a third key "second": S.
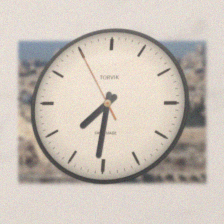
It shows {"hour": 7, "minute": 30, "second": 55}
